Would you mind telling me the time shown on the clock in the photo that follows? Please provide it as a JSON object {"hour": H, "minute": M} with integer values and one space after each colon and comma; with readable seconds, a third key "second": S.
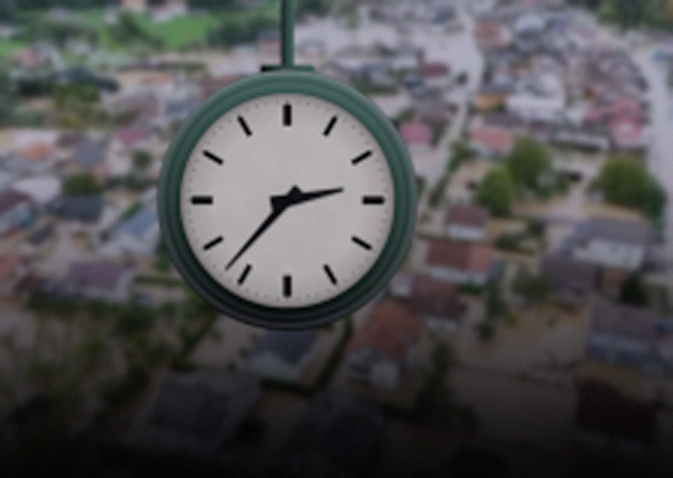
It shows {"hour": 2, "minute": 37}
